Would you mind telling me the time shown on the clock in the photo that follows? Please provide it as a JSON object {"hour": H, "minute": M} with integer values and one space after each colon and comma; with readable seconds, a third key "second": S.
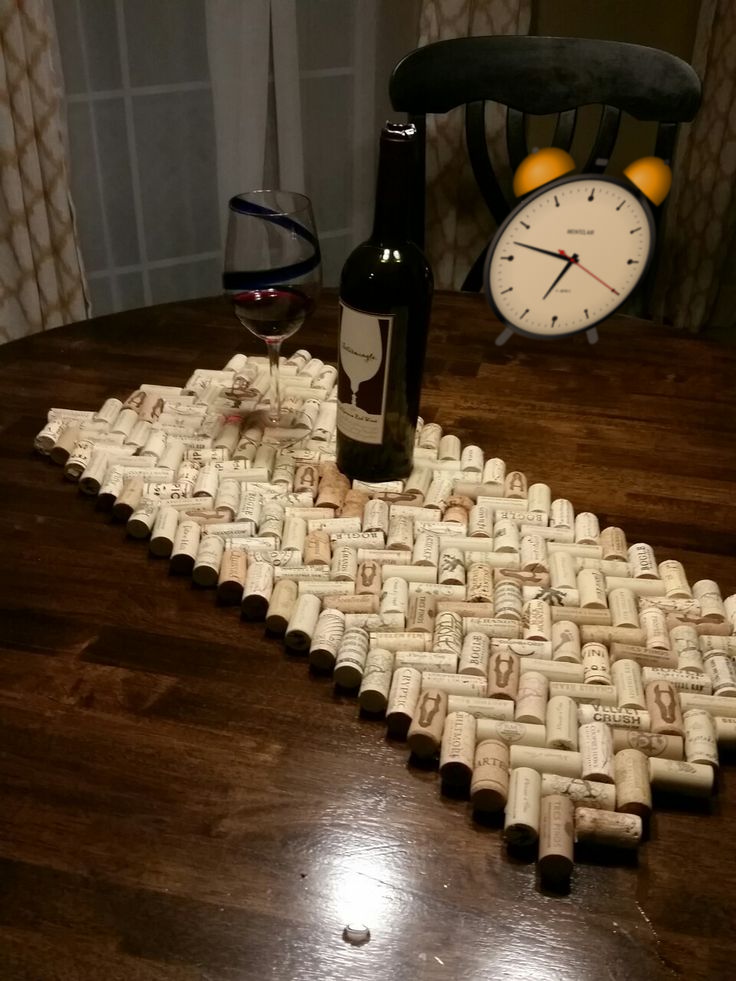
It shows {"hour": 6, "minute": 47, "second": 20}
